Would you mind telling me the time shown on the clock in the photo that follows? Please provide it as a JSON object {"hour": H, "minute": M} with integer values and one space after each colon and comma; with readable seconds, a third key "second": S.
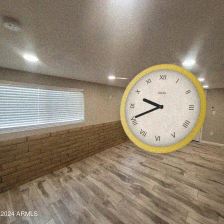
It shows {"hour": 9, "minute": 41}
